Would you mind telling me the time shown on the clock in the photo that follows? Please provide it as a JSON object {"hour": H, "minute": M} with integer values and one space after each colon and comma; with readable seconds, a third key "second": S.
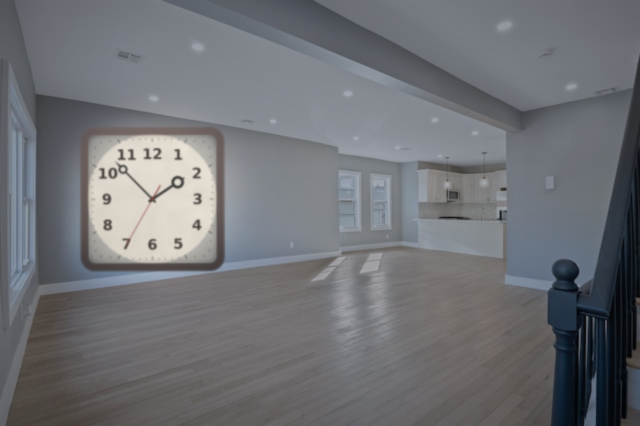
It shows {"hour": 1, "minute": 52, "second": 35}
